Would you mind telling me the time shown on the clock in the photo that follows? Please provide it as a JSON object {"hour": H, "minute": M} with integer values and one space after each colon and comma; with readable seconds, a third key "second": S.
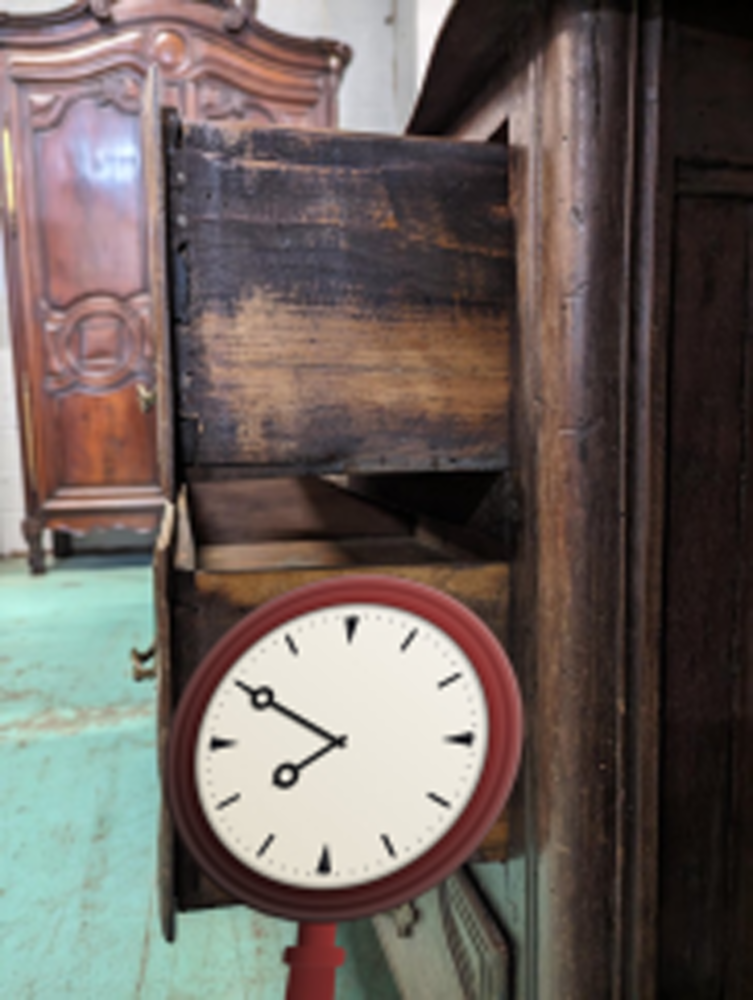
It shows {"hour": 7, "minute": 50}
